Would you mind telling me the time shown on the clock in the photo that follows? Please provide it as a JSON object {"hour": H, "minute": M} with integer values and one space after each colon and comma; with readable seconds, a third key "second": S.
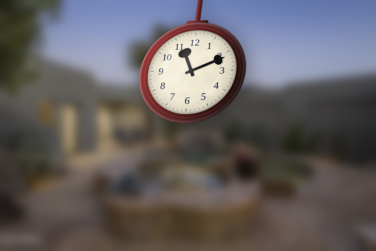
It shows {"hour": 11, "minute": 11}
